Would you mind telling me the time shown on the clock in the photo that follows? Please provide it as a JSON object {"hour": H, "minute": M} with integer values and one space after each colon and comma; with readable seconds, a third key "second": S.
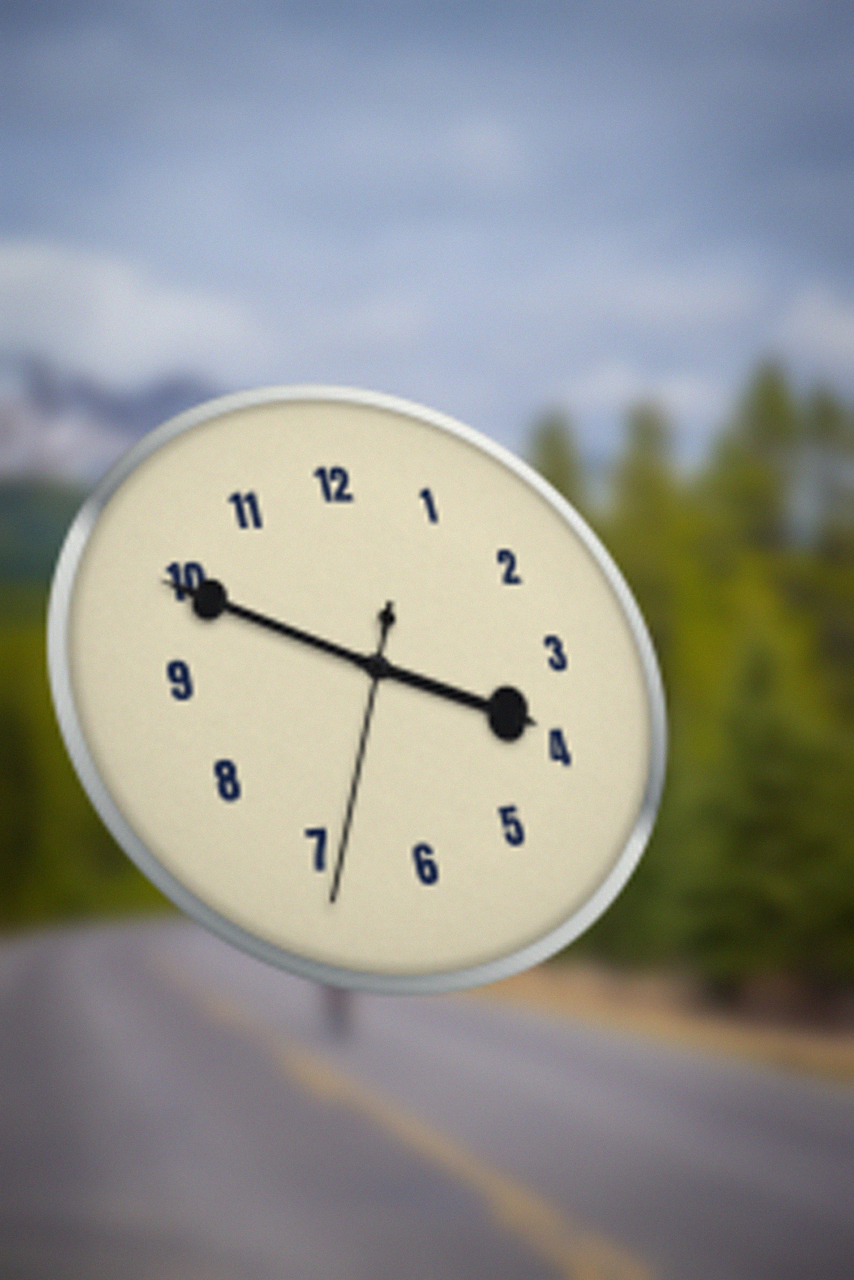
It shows {"hour": 3, "minute": 49, "second": 34}
